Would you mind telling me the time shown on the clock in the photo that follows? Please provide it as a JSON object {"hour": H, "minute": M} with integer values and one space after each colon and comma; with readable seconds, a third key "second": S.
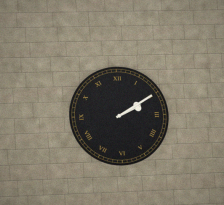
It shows {"hour": 2, "minute": 10}
